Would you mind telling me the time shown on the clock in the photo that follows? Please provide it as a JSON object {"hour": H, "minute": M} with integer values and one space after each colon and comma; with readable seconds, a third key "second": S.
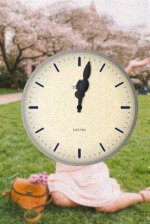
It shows {"hour": 12, "minute": 2}
